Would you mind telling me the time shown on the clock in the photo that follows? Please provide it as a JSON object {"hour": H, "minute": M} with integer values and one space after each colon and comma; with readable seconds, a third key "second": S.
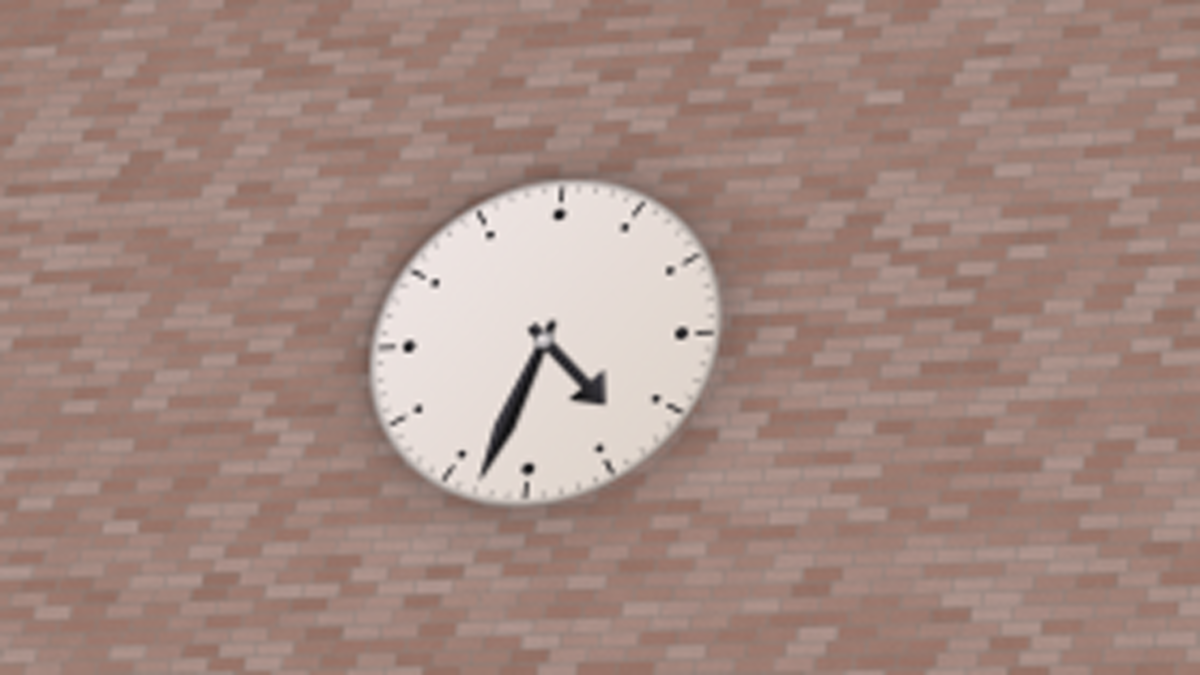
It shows {"hour": 4, "minute": 33}
